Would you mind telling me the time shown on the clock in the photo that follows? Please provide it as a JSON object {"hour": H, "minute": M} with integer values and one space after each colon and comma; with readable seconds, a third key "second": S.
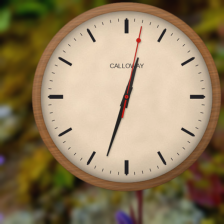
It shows {"hour": 12, "minute": 33, "second": 2}
